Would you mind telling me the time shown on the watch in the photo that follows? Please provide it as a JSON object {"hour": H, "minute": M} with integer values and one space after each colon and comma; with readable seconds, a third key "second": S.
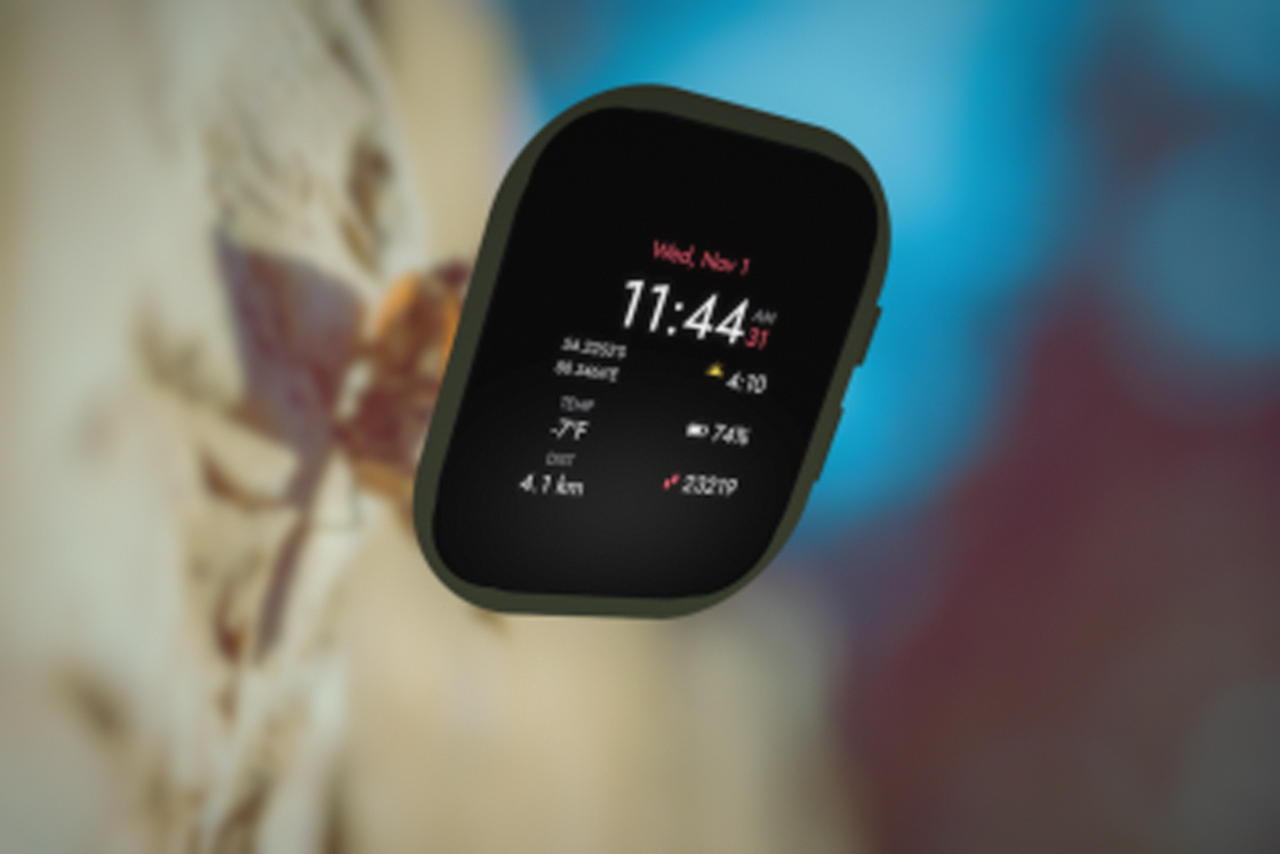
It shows {"hour": 11, "minute": 44}
